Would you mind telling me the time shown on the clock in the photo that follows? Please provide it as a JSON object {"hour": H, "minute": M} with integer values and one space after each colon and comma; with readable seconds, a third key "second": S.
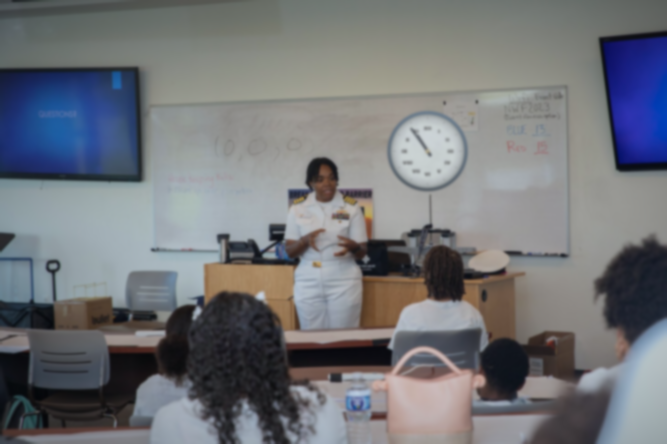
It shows {"hour": 10, "minute": 54}
